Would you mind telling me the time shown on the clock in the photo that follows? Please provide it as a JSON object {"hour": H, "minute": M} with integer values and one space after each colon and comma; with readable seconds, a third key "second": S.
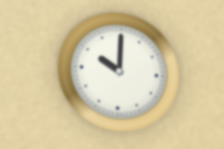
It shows {"hour": 10, "minute": 0}
